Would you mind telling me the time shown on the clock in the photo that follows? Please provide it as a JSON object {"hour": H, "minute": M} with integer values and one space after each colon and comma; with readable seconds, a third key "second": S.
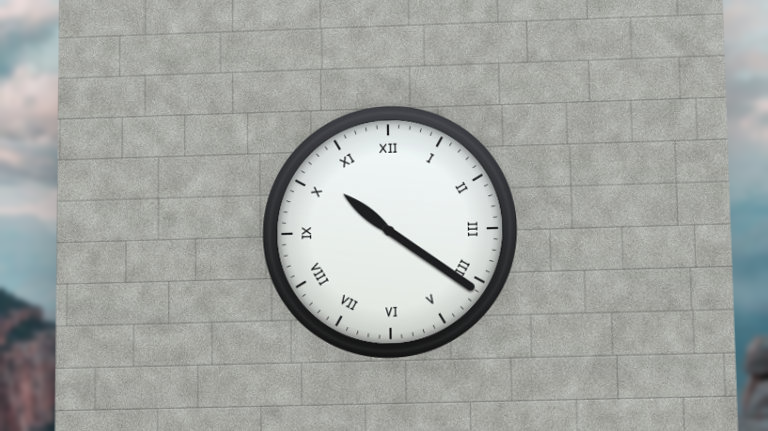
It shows {"hour": 10, "minute": 21}
